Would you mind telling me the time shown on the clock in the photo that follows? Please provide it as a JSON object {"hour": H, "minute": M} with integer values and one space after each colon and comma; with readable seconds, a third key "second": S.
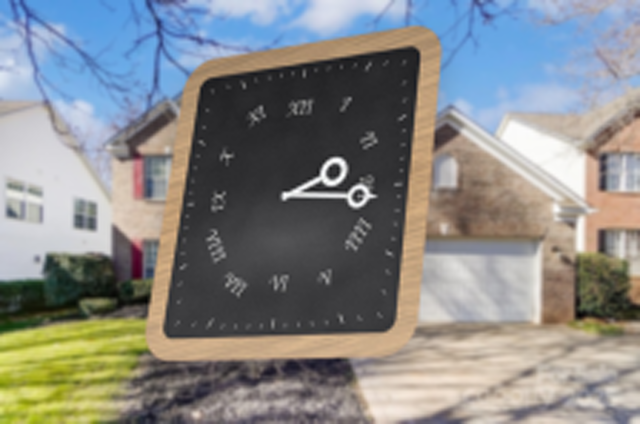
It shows {"hour": 2, "minute": 16}
